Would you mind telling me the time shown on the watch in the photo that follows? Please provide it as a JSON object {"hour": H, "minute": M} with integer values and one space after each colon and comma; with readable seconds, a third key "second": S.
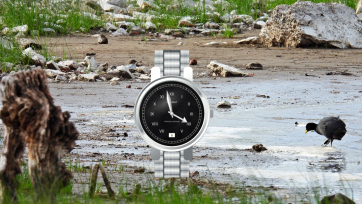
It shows {"hour": 3, "minute": 58}
